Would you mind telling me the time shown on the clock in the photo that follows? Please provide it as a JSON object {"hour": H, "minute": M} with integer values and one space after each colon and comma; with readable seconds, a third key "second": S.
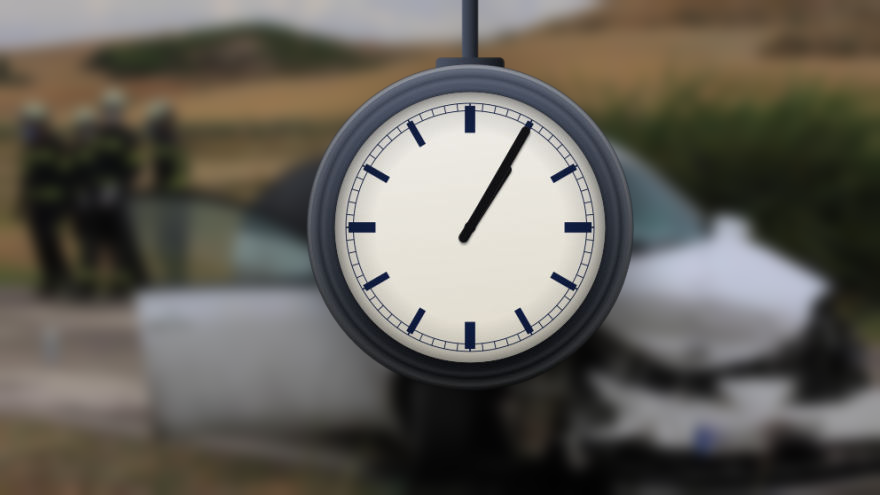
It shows {"hour": 1, "minute": 5}
